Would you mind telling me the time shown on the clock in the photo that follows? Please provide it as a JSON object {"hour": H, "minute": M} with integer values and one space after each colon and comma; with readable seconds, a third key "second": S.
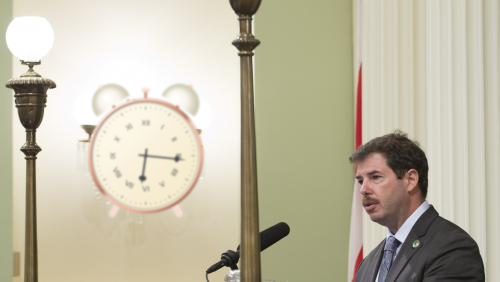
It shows {"hour": 6, "minute": 16}
